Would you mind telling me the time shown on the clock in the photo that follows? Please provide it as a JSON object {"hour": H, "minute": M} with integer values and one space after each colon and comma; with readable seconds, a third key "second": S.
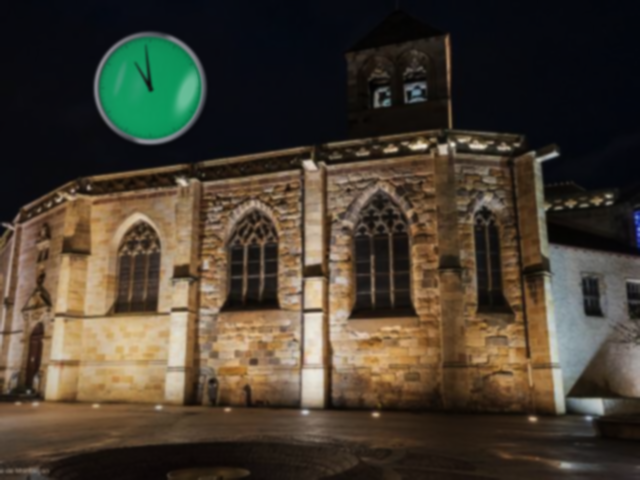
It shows {"hour": 10, "minute": 59}
